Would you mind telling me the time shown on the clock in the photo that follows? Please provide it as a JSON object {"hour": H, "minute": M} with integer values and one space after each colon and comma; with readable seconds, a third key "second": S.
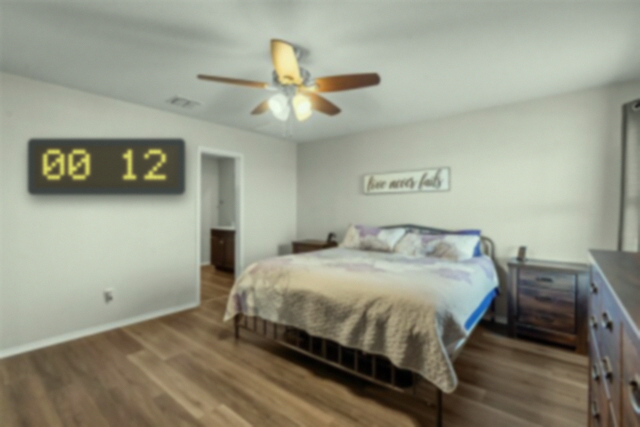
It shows {"hour": 0, "minute": 12}
